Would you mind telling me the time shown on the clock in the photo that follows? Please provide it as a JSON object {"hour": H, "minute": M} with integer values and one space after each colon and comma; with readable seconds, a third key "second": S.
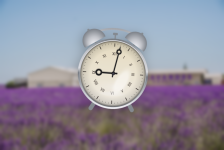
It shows {"hour": 9, "minute": 2}
